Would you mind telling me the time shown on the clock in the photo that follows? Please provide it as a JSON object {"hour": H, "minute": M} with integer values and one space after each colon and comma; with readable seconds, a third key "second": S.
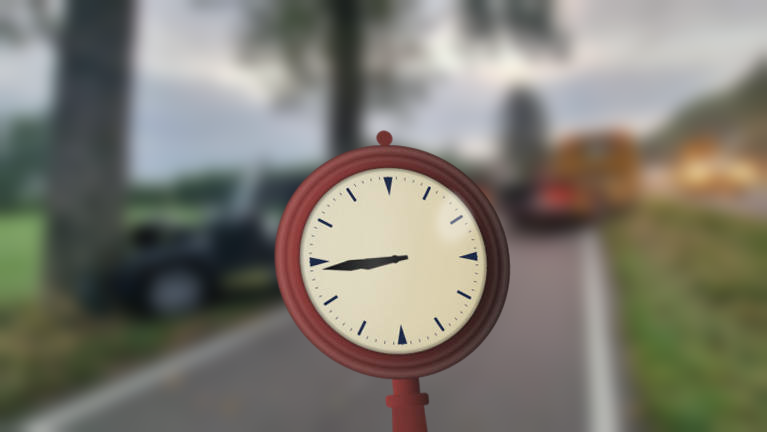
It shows {"hour": 8, "minute": 44}
